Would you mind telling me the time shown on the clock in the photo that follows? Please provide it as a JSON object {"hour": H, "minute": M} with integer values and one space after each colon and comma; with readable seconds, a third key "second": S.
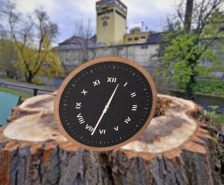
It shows {"hour": 12, "minute": 33}
